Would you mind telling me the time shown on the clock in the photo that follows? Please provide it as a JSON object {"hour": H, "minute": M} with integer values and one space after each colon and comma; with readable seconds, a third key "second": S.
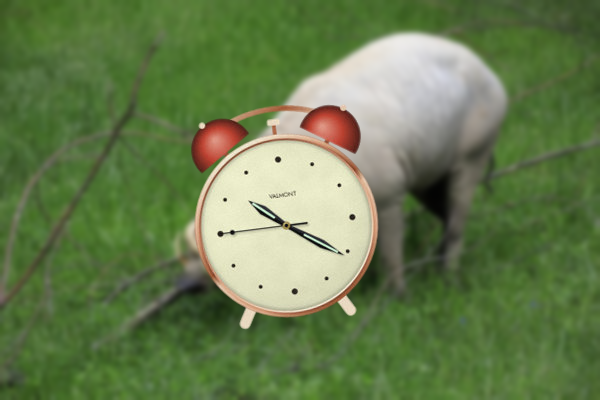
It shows {"hour": 10, "minute": 20, "second": 45}
